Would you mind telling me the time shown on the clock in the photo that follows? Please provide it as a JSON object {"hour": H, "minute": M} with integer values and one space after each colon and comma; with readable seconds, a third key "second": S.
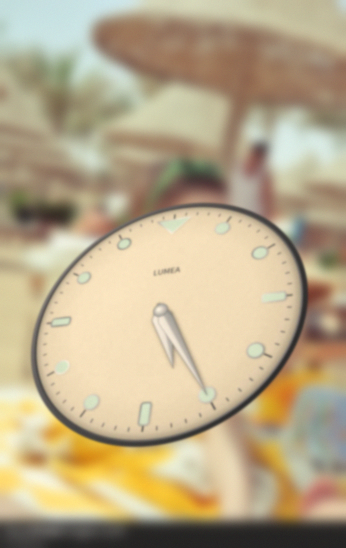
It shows {"hour": 5, "minute": 25}
